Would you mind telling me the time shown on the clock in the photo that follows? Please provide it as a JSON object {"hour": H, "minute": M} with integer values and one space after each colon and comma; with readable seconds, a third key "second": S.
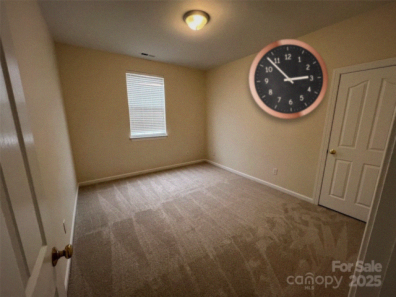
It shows {"hour": 2, "minute": 53}
